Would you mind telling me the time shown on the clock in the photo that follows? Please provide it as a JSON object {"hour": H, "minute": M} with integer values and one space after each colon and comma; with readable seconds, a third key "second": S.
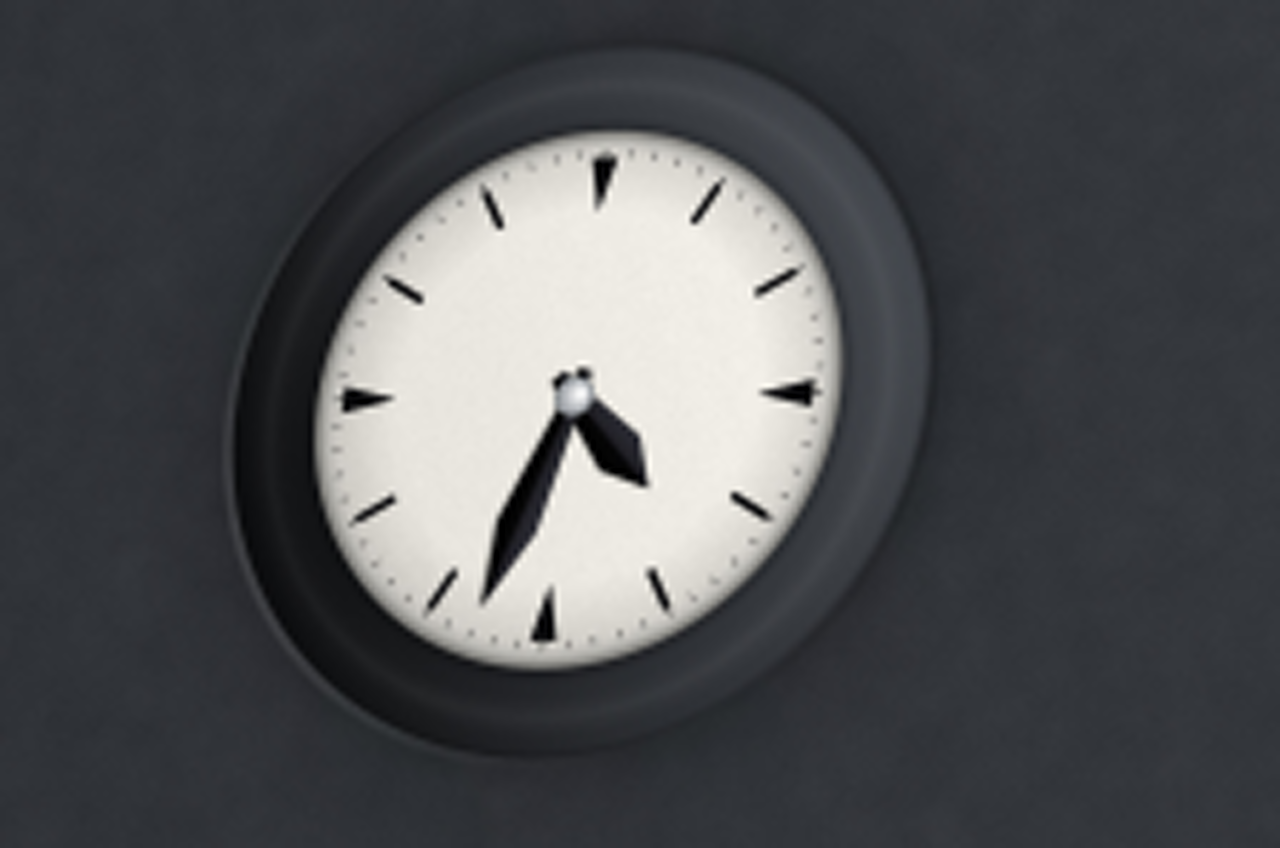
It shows {"hour": 4, "minute": 33}
